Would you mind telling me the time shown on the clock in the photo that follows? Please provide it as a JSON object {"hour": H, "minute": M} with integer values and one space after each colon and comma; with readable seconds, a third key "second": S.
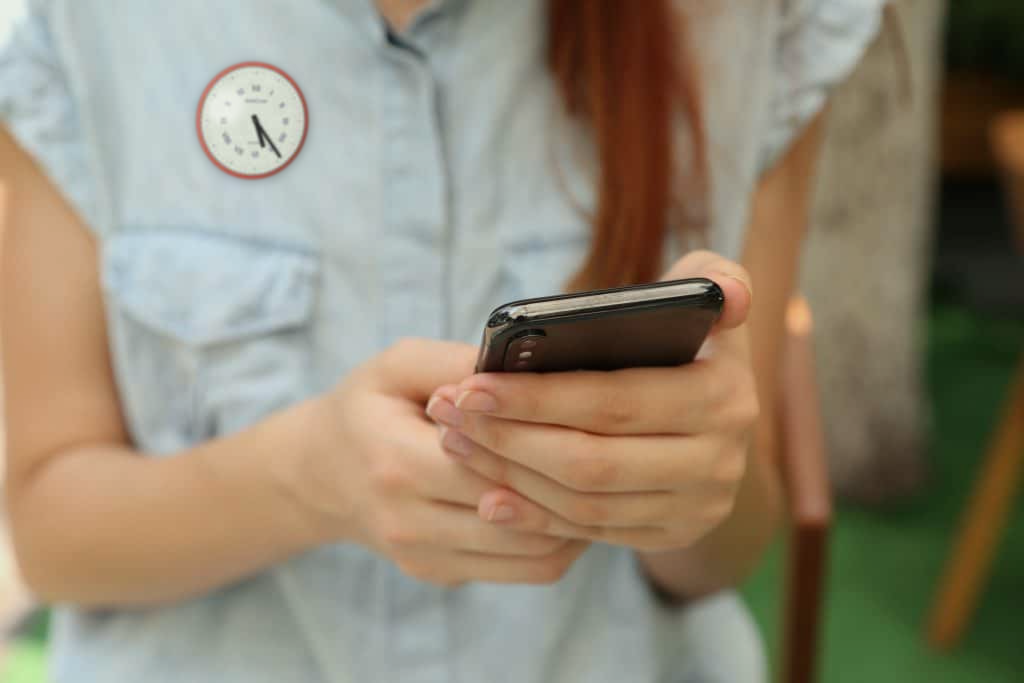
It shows {"hour": 5, "minute": 24}
